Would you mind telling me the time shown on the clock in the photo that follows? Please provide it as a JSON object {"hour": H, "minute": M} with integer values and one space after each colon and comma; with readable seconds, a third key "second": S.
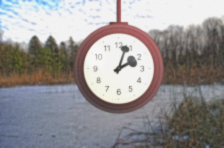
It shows {"hour": 2, "minute": 3}
